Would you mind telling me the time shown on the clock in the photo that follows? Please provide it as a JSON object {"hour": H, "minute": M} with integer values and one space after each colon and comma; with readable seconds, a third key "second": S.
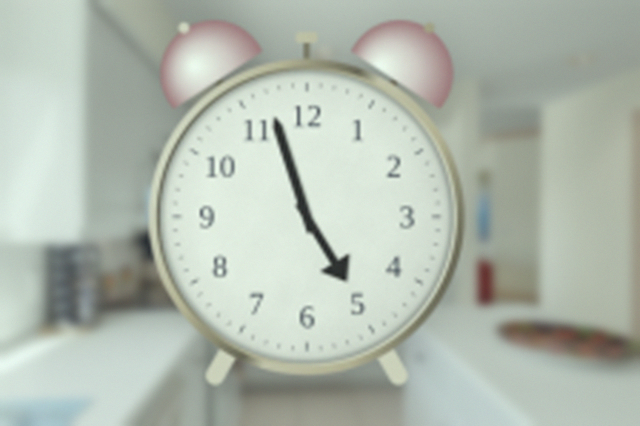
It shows {"hour": 4, "minute": 57}
